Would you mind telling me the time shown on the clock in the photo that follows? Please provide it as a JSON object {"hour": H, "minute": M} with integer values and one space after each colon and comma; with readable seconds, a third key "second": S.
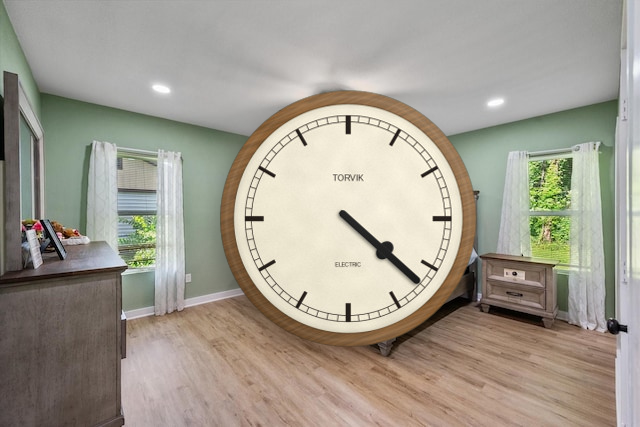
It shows {"hour": 4, "minute": 22}
